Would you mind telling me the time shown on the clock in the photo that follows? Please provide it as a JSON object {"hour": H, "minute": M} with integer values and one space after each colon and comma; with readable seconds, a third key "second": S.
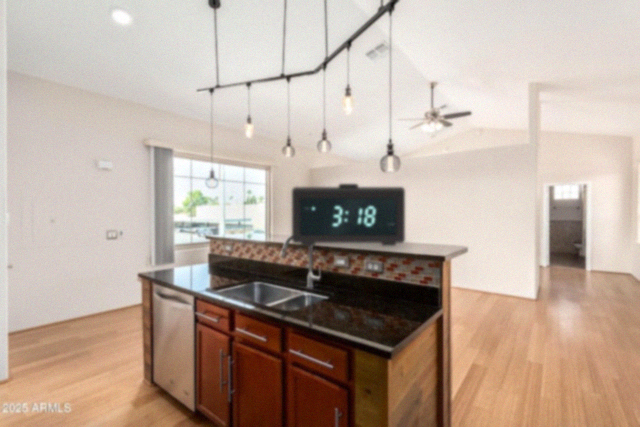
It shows {"hour": 3, "minute": 18}
